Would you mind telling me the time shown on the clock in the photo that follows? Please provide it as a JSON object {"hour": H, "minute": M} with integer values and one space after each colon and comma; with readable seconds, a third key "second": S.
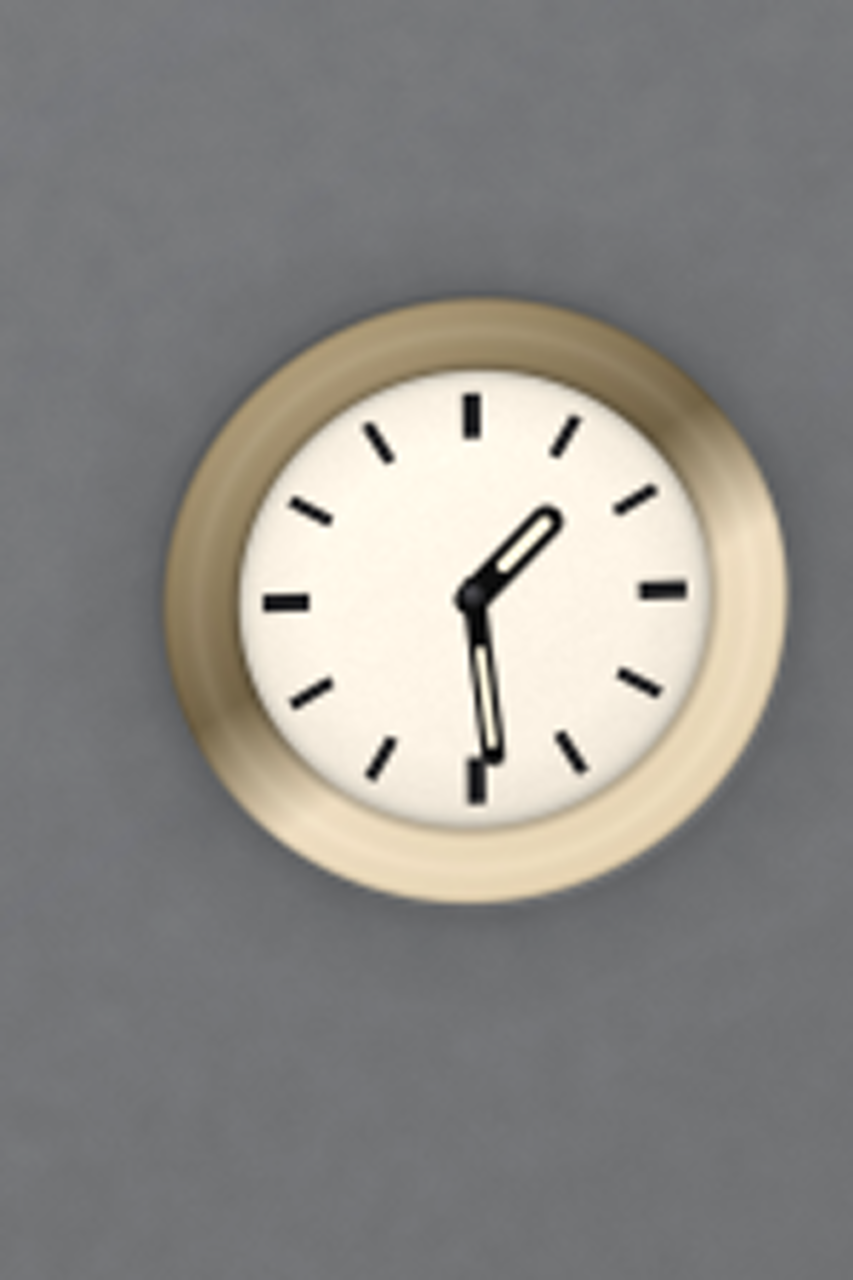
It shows {"hour": 1, "minute": 29}
